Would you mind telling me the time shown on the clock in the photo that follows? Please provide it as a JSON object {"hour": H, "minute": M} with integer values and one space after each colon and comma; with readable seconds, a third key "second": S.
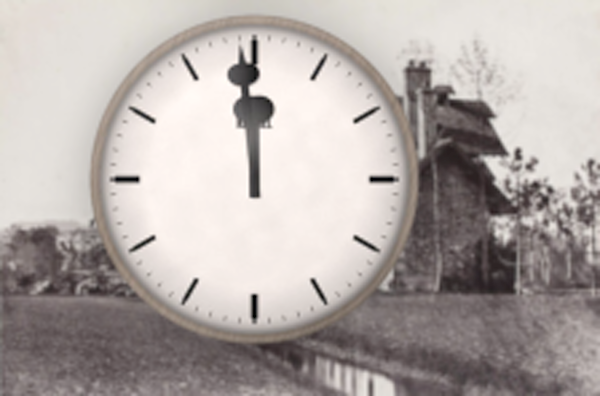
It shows {"hour": 11, "minute": 59}
